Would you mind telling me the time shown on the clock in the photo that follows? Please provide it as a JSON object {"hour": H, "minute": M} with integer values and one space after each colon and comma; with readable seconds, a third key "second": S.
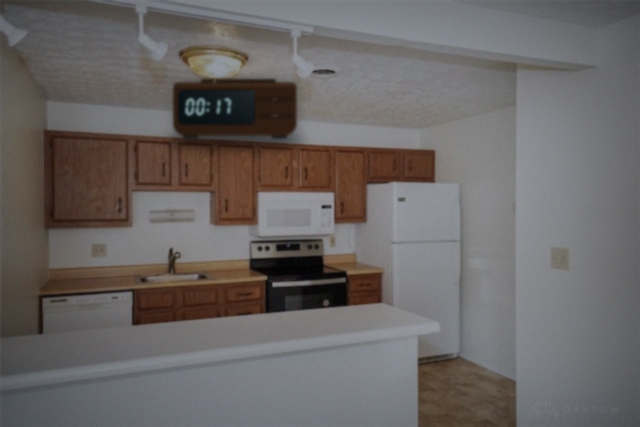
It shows {"hour": 0, "minute": 17}
